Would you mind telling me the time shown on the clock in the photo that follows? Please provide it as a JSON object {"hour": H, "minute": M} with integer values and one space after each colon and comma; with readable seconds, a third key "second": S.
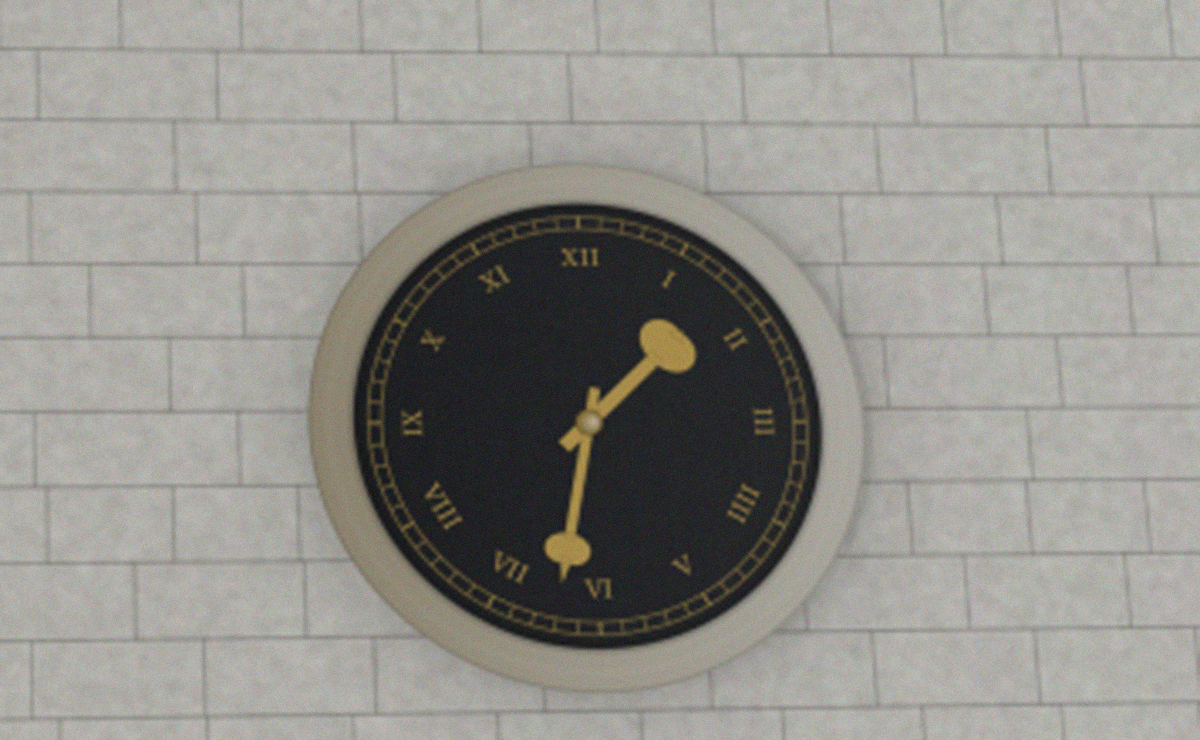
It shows {"hour": 1, "minute": 32}
